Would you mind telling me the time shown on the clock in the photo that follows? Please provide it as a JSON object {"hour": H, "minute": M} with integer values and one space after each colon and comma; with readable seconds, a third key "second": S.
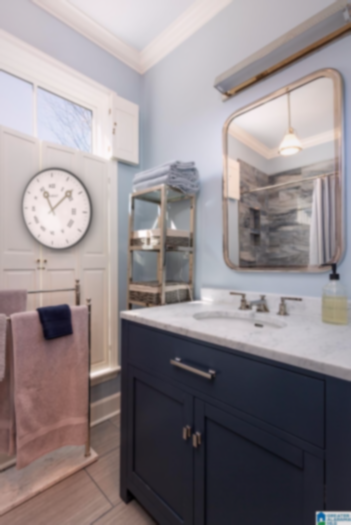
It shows {"hour": 11, "minute": 8}
